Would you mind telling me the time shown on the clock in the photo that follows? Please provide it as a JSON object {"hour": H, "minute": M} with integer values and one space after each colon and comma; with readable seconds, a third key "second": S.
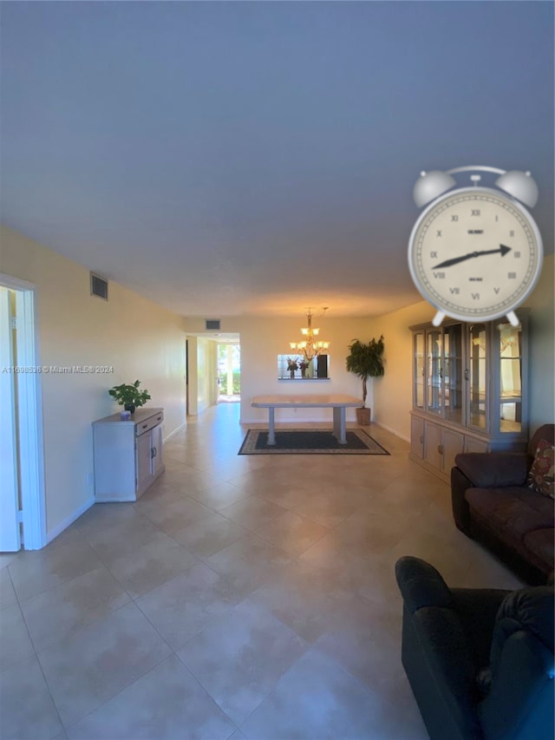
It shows {"hour": 2, "minute": 42}
